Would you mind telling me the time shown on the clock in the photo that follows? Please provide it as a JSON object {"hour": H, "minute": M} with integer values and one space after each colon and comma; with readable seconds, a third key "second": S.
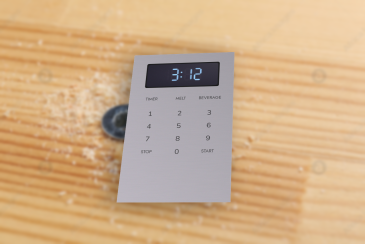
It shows {"hour": 3, "minute": 12}
